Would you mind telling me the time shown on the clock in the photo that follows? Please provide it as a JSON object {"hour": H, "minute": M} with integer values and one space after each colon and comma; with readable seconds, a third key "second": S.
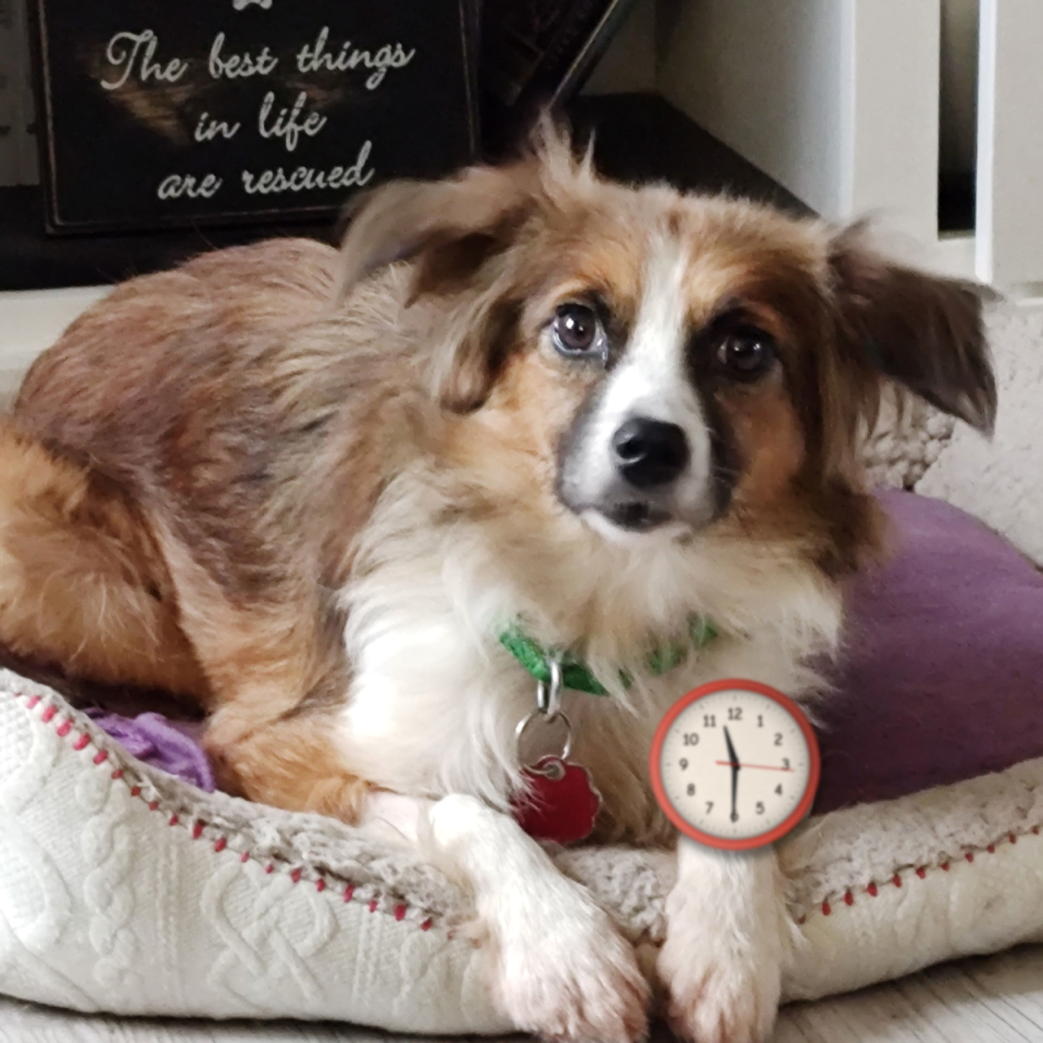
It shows {"hour": 11, "minute": 30, "second": 16}
